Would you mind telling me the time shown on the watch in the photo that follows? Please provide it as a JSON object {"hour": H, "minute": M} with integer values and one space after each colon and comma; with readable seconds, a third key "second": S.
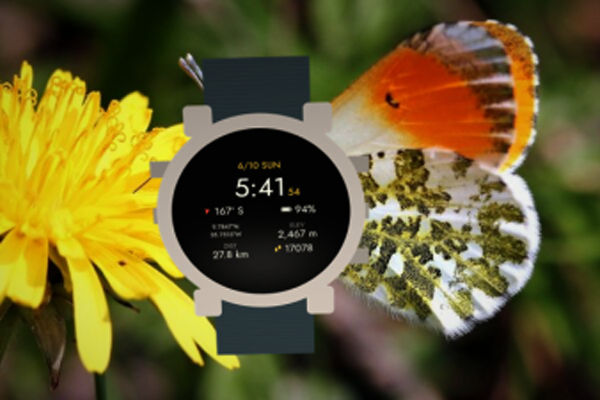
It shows {"hour": 5, "minute": 41}
